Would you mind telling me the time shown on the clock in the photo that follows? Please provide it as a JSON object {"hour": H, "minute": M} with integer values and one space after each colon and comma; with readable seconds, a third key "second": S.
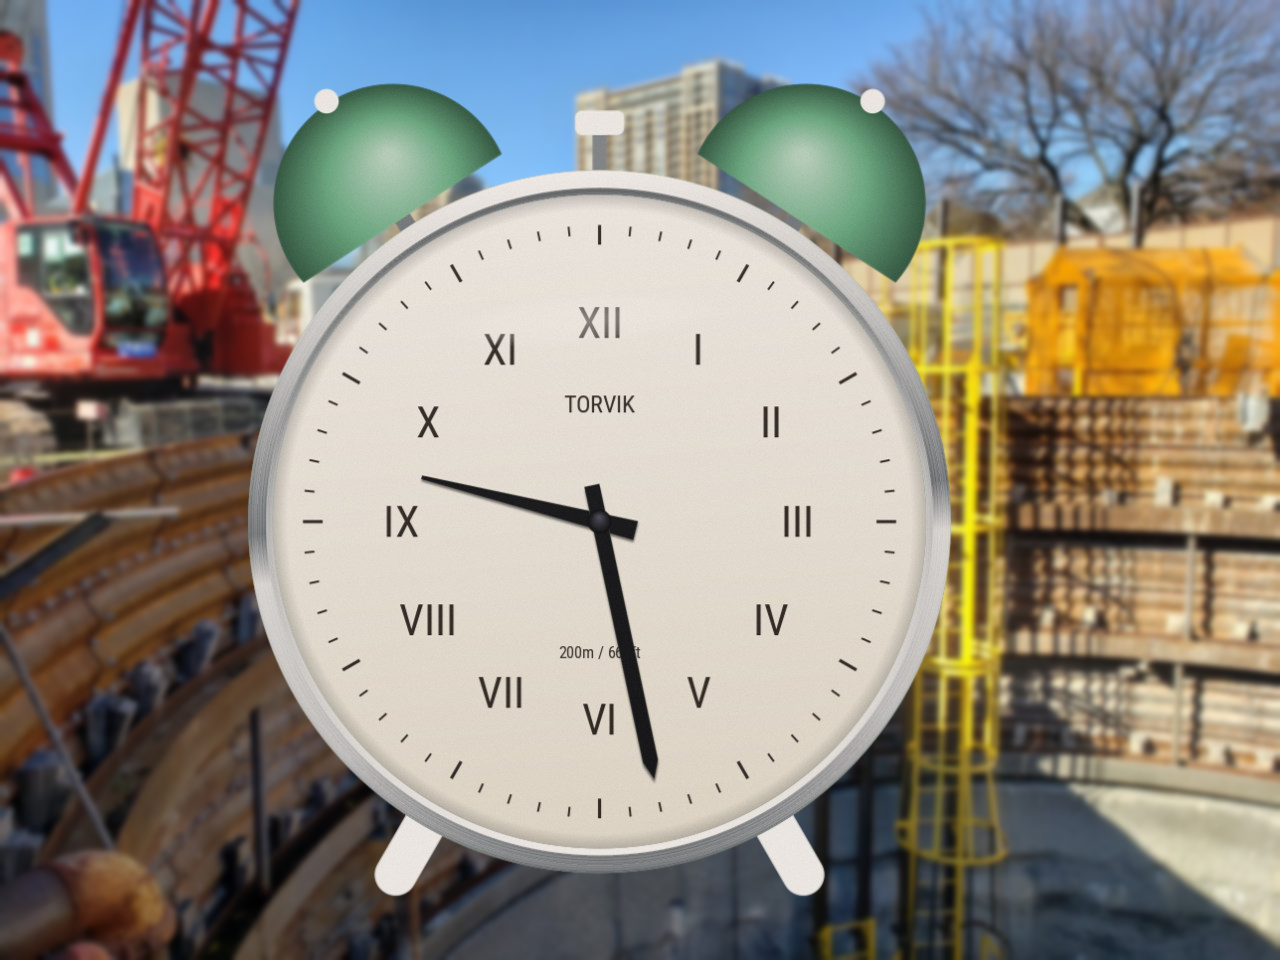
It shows {"hour": 9, "minute": 28}
